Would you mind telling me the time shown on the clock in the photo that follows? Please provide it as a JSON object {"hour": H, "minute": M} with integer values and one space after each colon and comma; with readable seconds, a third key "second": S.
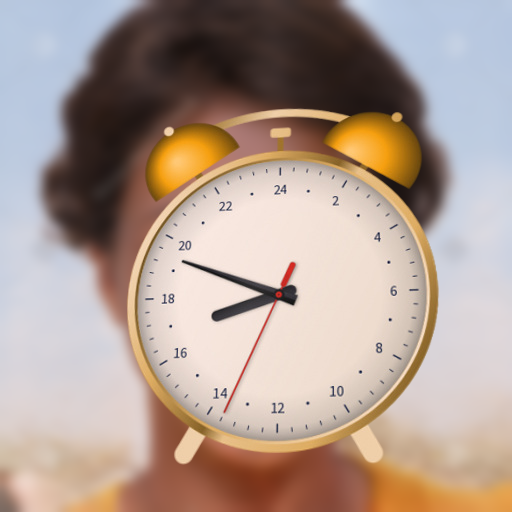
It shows {"hour": 16, "minute": 48, "second": 34}
